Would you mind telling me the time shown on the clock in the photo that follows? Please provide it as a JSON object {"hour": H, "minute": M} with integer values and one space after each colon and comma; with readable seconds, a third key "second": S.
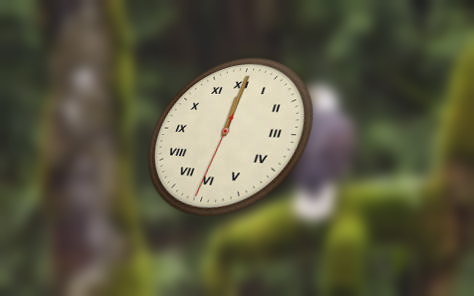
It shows {"hour": 12, "minute": 0, "second": 31}
